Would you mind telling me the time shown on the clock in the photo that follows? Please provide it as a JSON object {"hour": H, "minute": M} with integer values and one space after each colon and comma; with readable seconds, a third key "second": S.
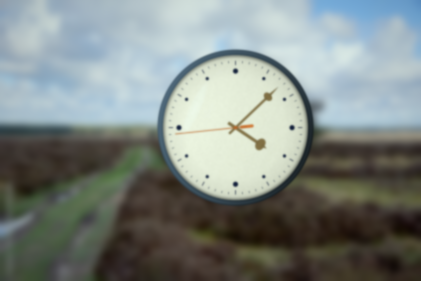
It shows {"hour": 4, "minute": 7, "second": 44}
